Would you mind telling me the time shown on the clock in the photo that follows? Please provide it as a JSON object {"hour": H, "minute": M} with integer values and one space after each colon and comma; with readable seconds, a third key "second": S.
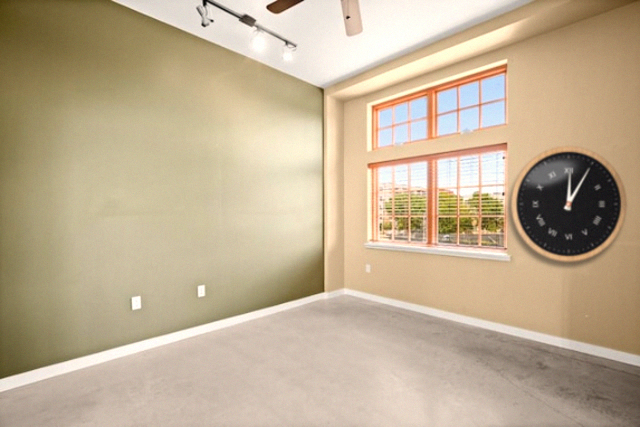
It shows {"hour": 12, "minute": 5}
